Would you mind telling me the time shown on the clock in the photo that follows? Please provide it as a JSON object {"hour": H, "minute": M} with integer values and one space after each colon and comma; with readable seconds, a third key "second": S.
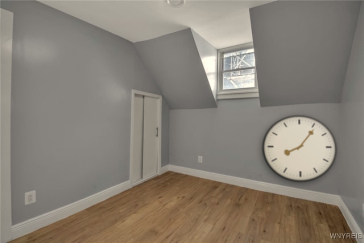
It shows {"hour": 8, "minute": 6}
